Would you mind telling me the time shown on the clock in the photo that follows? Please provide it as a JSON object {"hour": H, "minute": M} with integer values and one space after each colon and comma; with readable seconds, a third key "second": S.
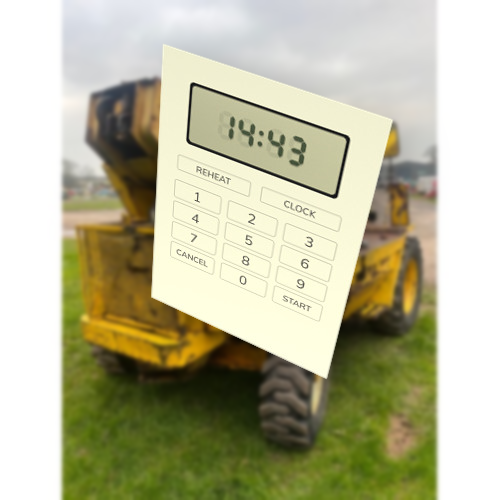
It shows {"hour": 14, "minute": 43}
